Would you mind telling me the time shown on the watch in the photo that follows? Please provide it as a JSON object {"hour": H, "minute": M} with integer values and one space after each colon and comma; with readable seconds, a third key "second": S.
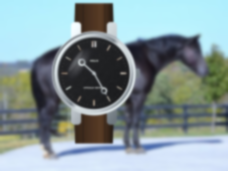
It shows {"hour": 10, "minute": 25}
